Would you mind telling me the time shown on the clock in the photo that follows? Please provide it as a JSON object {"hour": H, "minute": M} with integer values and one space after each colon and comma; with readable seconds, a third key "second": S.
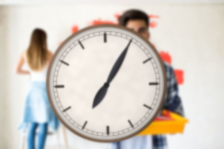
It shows {"hour": 7, "minute": 5}
